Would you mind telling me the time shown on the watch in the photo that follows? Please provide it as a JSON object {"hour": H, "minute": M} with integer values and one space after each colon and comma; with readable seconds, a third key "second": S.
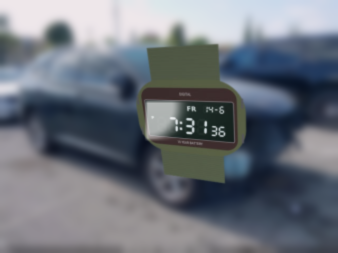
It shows {"hour": 7, "minute": 31, "second": 36}
